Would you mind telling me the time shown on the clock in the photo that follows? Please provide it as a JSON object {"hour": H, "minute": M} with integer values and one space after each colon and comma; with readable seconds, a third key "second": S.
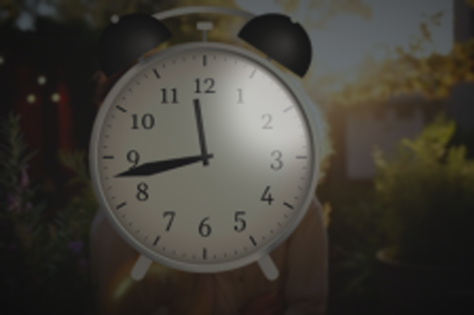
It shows {"hour": 11, "minute": 43}
